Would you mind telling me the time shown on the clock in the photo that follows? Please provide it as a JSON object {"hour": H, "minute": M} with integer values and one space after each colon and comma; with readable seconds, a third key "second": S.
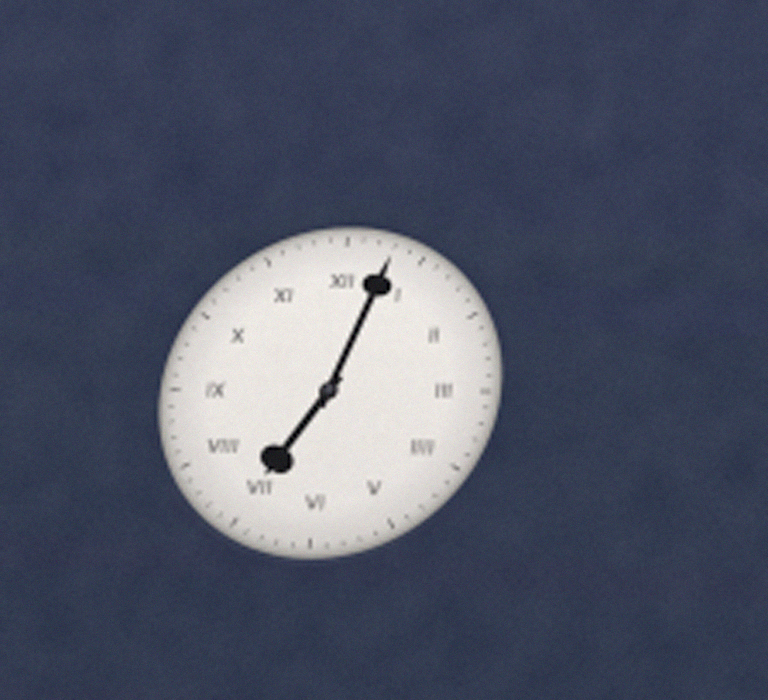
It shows {"hour": 7, "minute": 3}
